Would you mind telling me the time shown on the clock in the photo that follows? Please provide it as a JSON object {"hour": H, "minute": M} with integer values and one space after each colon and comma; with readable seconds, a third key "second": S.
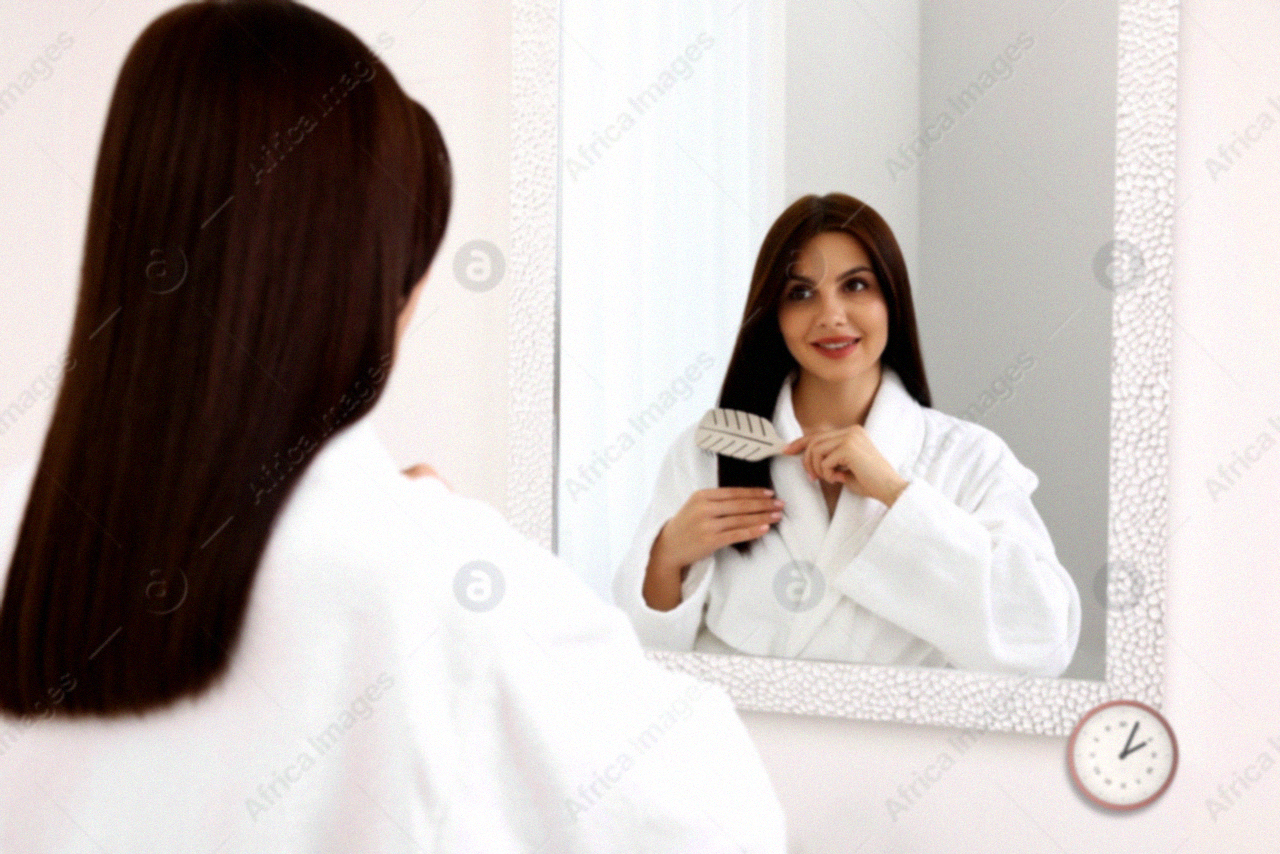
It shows {"hour": 2, "minute": 4}
